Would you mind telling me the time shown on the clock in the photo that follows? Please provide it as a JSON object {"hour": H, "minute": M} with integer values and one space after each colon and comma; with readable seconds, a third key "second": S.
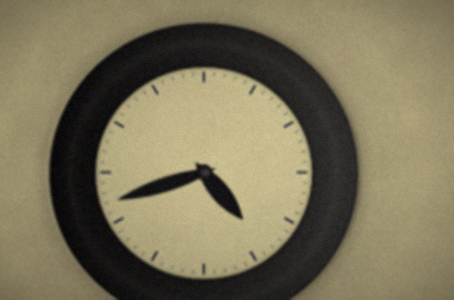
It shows {"hour": 4, "minute": 42}
